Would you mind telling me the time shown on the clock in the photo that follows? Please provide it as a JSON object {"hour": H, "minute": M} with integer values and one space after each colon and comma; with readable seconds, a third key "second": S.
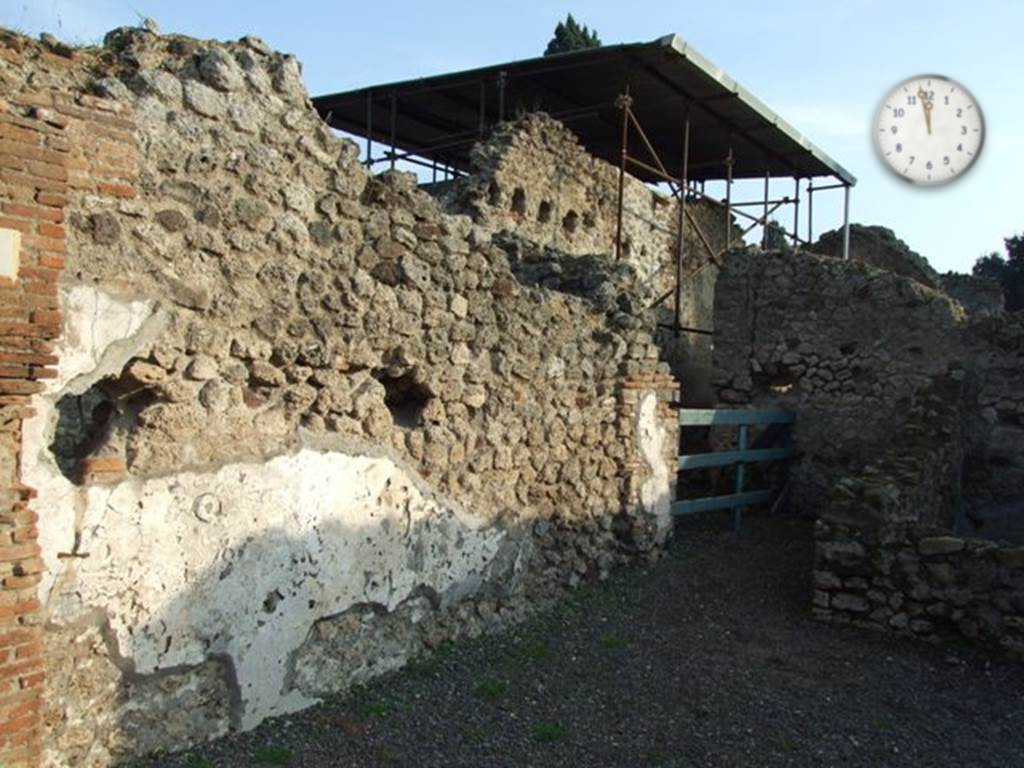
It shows {"hour": 11, "minute": 58}
